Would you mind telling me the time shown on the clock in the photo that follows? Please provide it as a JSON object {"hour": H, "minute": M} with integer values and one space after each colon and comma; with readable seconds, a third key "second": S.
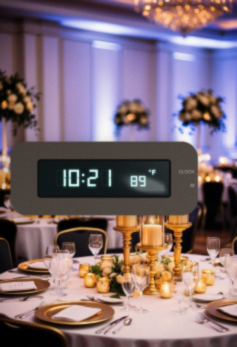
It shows {"hour": 10, "minute": 21}
